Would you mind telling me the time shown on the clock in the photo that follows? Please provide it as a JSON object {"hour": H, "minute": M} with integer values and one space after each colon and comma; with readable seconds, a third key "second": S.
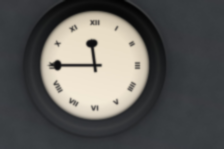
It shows {"hour": 11, "minute": 45}
